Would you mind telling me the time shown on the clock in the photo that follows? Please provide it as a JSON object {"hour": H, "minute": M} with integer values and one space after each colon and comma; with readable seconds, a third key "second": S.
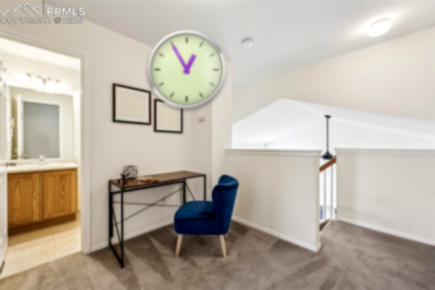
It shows {"hour": 12, "minute": 55}
